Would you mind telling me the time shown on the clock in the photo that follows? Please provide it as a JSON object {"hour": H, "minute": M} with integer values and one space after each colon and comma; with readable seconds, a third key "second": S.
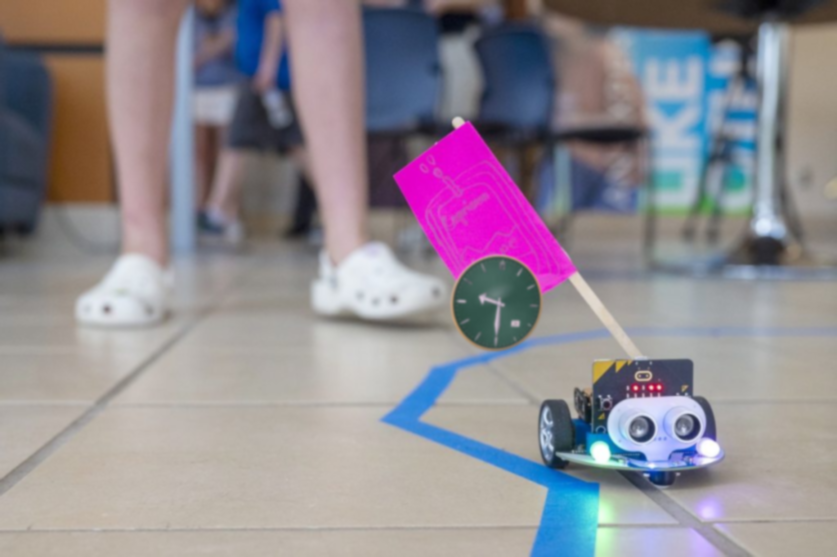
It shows {"hour": 9, "minute": 30}
